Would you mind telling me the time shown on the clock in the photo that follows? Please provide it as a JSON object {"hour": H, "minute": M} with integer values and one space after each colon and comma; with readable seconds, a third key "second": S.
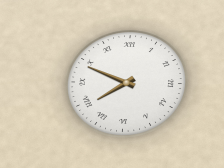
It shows {"hour": 7, "minute": 49}
